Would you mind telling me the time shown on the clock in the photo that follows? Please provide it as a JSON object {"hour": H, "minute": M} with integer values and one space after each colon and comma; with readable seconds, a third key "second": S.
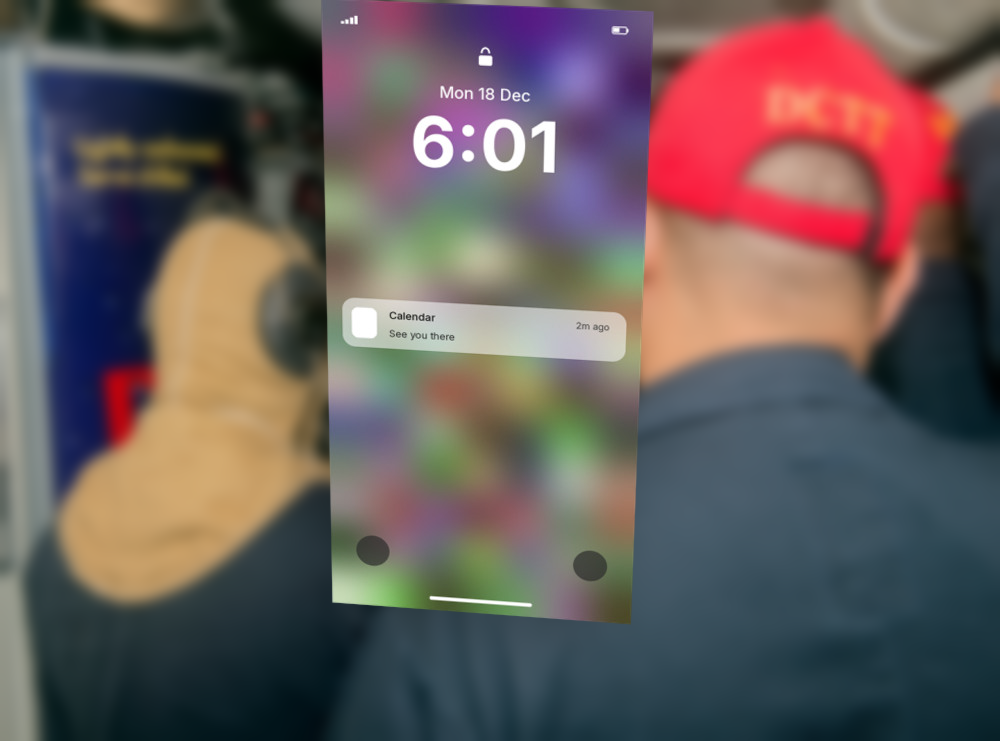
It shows {"hour": 6, "minute": 1}
